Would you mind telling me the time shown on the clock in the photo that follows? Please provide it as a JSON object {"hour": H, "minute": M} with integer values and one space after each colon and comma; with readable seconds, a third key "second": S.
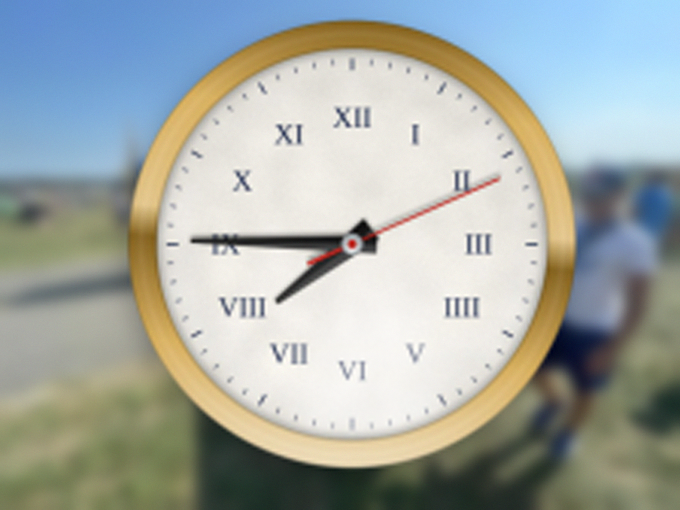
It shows {"hour": 7, "minute": 45, "second": 11}
